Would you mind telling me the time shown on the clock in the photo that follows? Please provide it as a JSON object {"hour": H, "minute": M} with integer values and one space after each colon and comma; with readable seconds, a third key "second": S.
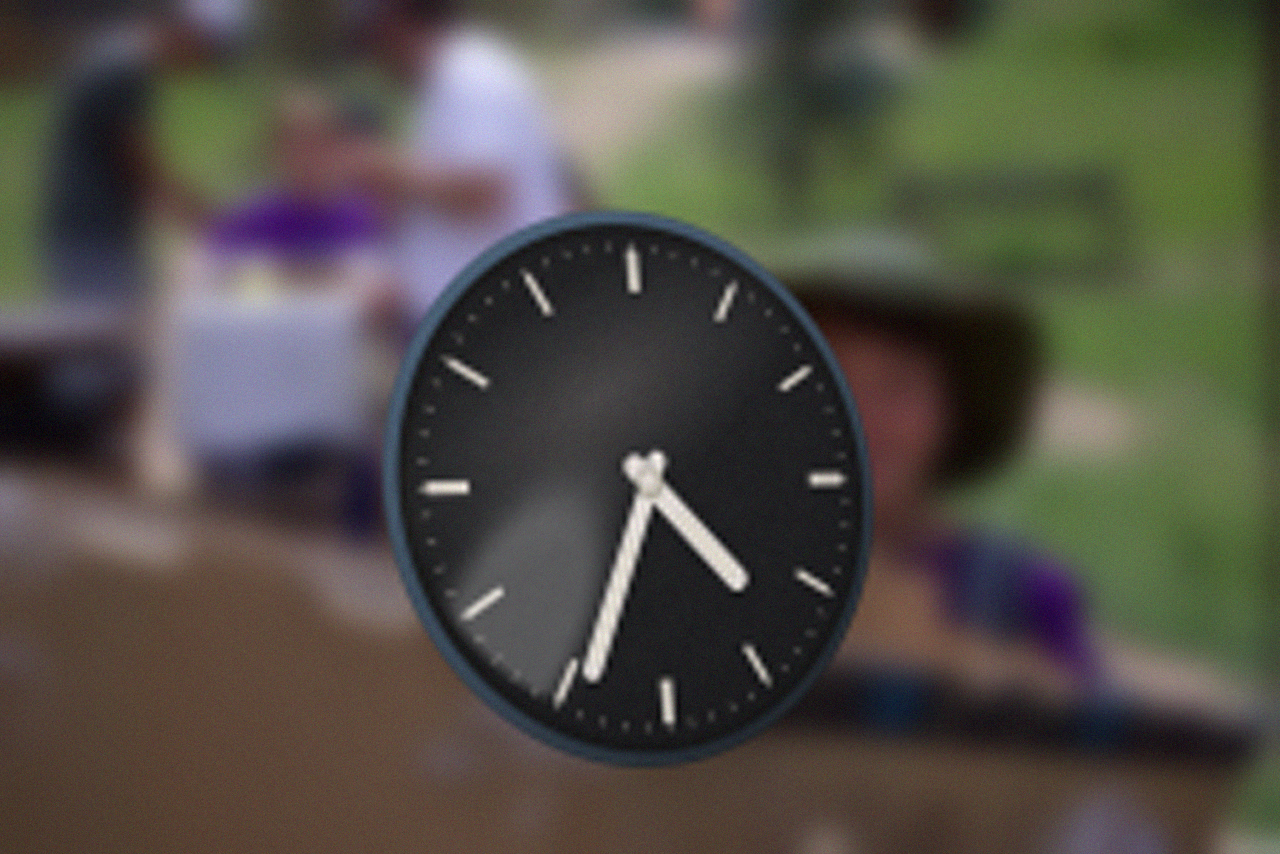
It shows {"hour": 4, "minute": 34}
